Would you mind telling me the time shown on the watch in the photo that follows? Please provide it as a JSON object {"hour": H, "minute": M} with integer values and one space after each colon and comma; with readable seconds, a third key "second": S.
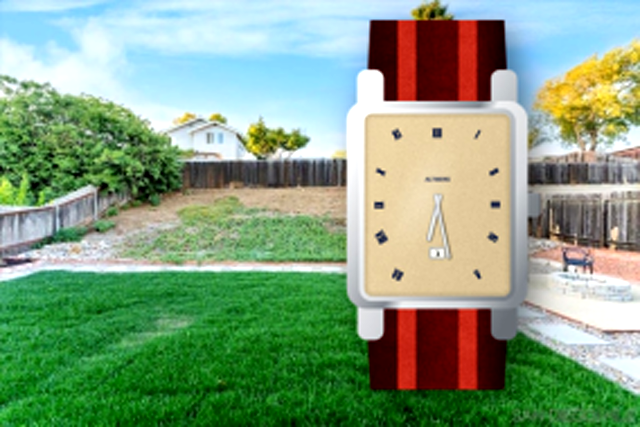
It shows {"hour": 6, "minute": 28}
